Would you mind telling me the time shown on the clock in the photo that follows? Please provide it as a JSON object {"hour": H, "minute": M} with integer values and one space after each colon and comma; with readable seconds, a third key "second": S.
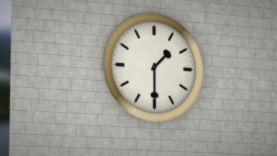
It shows {"hour": 1, "minute": 30}
